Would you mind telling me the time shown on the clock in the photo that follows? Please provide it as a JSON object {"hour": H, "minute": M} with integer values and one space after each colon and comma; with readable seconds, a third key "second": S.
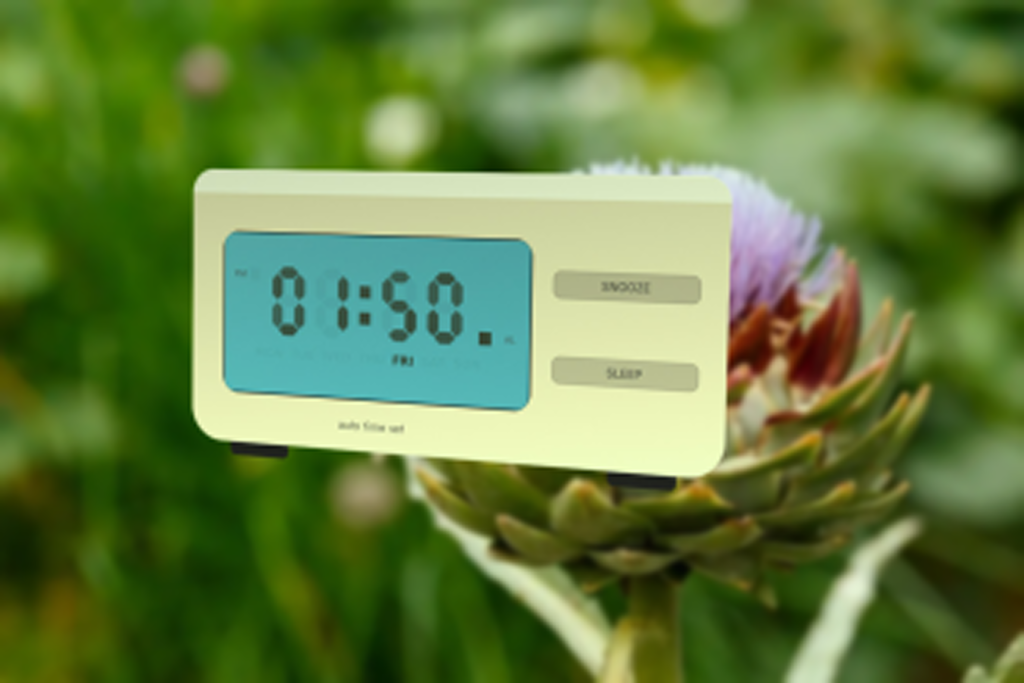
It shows {"hour": 1, "minute": 50}
